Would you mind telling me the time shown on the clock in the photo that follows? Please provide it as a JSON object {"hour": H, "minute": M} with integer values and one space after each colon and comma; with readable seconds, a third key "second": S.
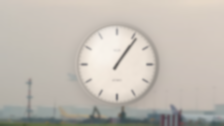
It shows {"hour": 1, "minute": 6}
